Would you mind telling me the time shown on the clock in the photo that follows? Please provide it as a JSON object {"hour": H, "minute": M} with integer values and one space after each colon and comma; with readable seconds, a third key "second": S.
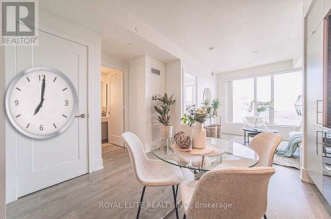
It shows {"hour": 7, "minute": 1}
